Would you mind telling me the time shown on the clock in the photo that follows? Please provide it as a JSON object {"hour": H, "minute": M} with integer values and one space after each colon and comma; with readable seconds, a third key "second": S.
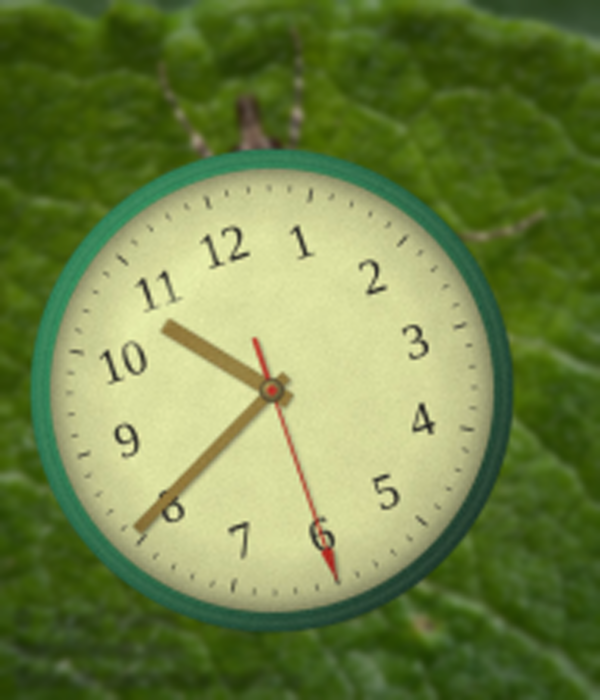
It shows {"hour": 10, "minute": 40, "second": 30}
